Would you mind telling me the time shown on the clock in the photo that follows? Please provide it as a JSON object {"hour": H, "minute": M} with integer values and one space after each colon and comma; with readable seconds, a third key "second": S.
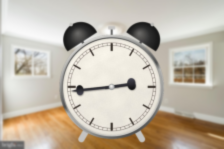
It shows {"hour": 2, "minute": 44}
